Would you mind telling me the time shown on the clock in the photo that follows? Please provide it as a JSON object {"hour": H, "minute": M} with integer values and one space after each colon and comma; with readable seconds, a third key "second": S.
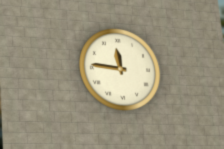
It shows {"hour": 11, "minute": 46}
